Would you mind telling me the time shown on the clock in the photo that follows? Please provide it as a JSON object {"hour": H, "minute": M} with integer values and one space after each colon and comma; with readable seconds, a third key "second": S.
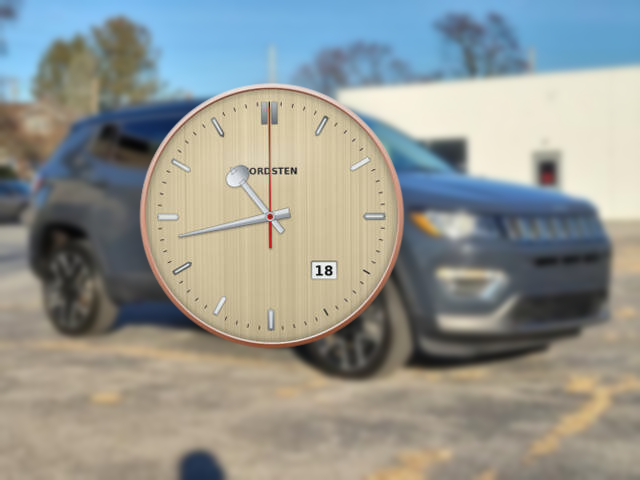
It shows {"hour": 10, "minute": 43, "second": 0}
